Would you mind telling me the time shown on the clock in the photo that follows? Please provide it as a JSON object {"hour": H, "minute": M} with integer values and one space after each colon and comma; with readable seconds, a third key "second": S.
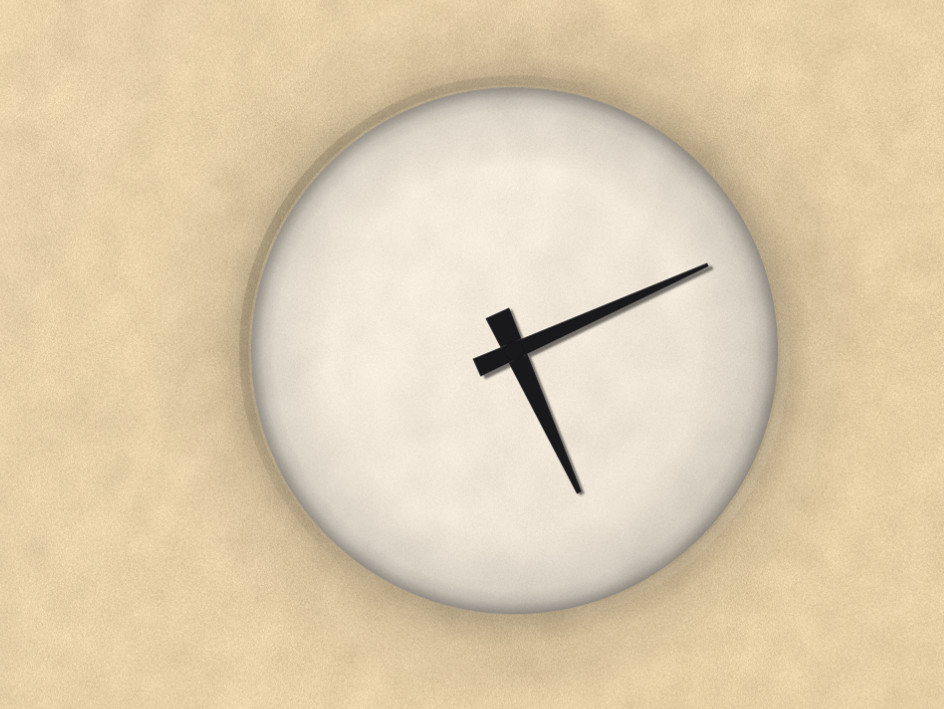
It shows {"hour": 5, "minute": 11}
